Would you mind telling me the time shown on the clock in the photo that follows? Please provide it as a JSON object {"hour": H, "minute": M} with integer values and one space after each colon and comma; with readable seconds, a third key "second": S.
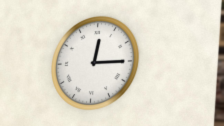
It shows {"hour": 12, "minute": 15}
